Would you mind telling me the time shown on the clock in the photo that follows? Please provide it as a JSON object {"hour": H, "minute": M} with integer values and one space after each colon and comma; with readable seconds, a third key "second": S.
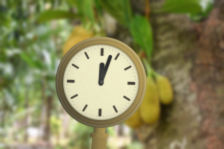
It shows {"hour": 12, "minute": 3}
